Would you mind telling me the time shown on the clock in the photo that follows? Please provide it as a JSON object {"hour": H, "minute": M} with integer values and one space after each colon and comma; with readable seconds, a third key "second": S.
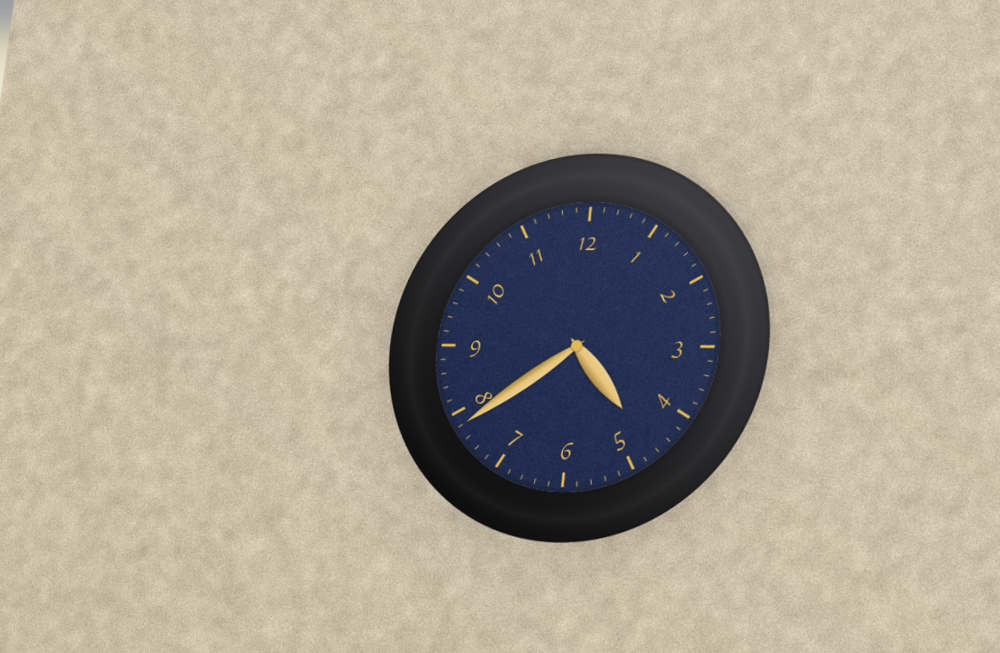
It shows {"hour": 4, "minute": 39}
